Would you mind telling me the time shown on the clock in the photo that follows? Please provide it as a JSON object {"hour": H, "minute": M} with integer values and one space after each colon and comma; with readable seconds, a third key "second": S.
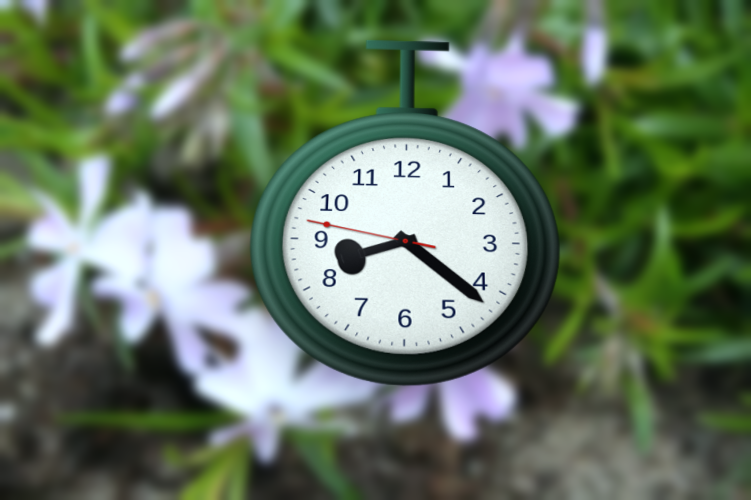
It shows {"hour": 8, "minute": 21, "second": 47}
